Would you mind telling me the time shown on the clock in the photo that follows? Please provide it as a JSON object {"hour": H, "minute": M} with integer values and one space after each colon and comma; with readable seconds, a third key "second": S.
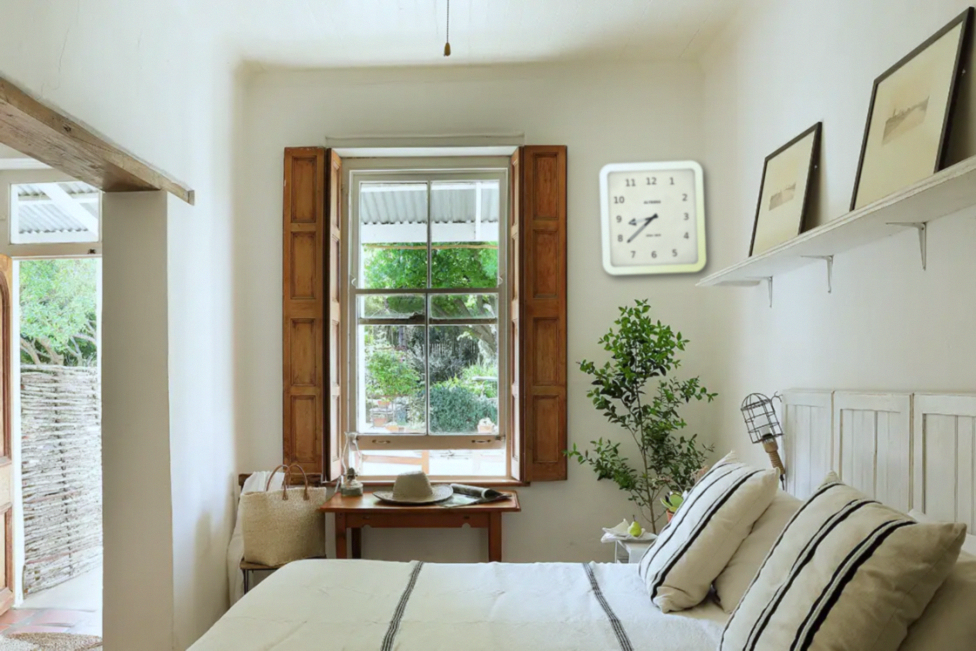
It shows {"hour": 8, "minute": 38}
